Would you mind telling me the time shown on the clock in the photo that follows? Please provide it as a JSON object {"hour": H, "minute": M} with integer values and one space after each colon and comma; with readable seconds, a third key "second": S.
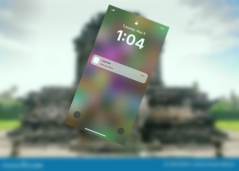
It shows {"hour": 1, "minute": 4}
